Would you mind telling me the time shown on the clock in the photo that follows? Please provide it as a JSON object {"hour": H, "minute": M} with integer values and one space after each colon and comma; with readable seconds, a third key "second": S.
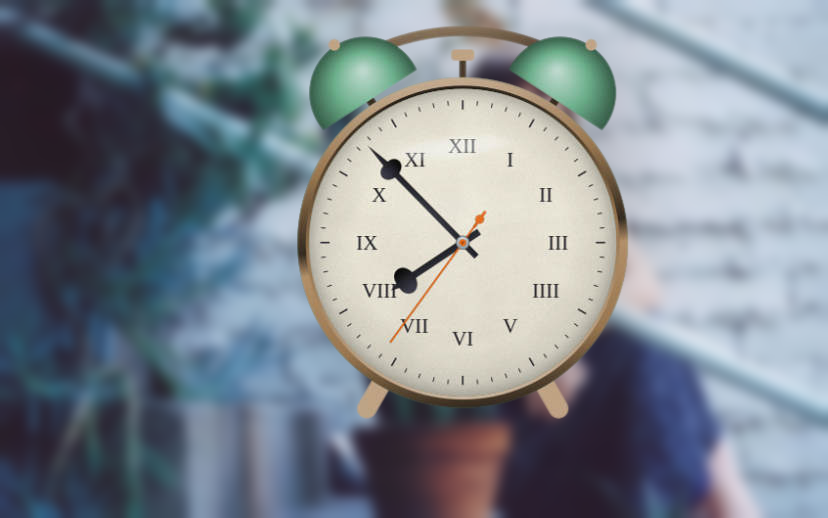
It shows {"hour": 7, "minute": 52, "second": 36}
